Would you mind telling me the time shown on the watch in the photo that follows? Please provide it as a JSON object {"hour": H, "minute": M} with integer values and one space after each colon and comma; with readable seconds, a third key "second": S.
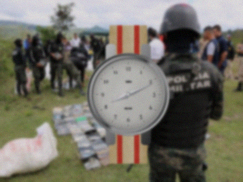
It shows {"hour": 8, "minute": 11}
